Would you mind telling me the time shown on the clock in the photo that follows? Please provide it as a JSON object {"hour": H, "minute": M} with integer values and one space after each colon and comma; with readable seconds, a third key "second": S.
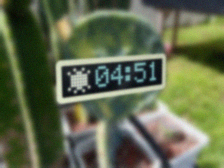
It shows {"hour": 4, "minute": 51}
